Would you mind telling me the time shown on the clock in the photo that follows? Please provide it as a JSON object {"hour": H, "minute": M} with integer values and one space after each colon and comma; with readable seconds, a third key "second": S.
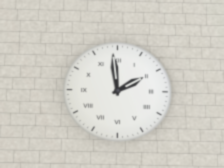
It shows {"hour": 1, "minute": 59}
